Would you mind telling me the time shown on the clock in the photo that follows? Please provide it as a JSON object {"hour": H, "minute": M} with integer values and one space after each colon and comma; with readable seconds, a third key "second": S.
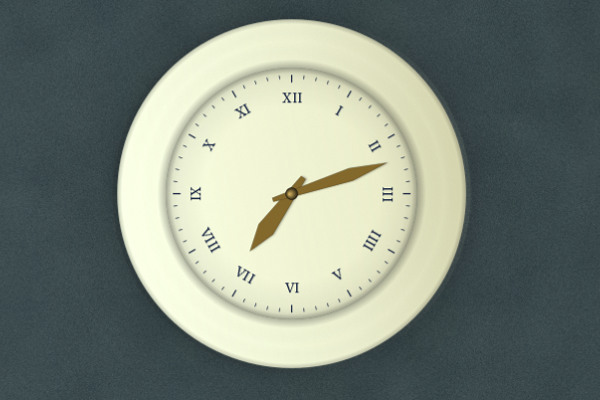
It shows {"hour": 7, "minute": 12}
